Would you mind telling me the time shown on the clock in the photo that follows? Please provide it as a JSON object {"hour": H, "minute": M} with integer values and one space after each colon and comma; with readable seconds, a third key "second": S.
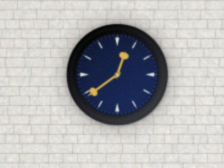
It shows {"hour": 12, "minute": 39}
